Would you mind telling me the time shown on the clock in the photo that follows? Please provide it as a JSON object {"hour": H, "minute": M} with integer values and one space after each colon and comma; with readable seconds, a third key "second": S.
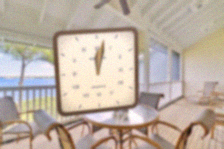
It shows {"hour": 12, "minute": 2}
